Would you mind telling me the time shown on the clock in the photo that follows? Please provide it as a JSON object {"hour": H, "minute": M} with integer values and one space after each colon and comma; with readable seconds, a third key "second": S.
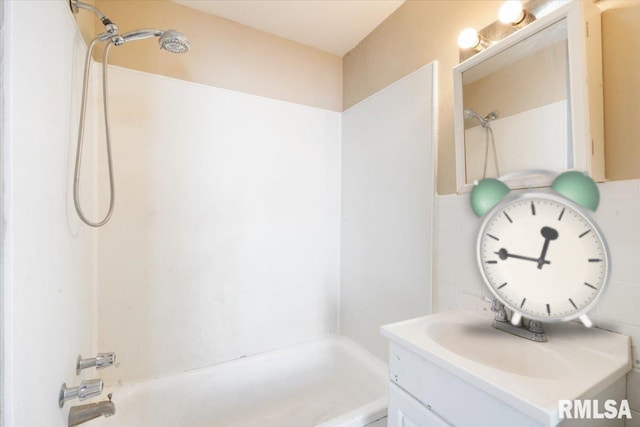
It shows {"hour": 12, "minute": 47}
